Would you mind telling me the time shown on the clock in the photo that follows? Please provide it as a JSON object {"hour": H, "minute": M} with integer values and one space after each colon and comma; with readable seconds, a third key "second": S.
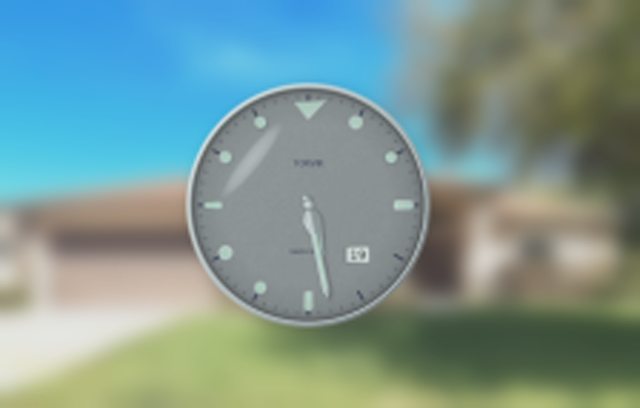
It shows {"hour": 5, "minute": 28}
